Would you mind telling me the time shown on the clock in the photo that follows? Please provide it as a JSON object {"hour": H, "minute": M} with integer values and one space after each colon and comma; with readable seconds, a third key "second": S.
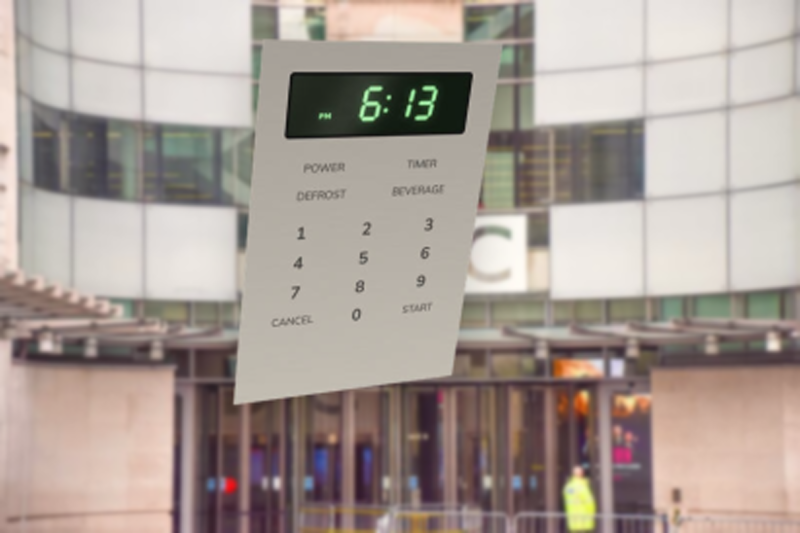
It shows {"hour": 6, "minute": 13}
